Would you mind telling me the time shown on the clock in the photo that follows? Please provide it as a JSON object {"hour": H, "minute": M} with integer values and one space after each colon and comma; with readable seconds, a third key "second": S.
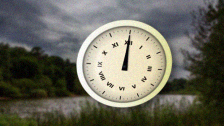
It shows {"hour": 12, "minute": 0}
